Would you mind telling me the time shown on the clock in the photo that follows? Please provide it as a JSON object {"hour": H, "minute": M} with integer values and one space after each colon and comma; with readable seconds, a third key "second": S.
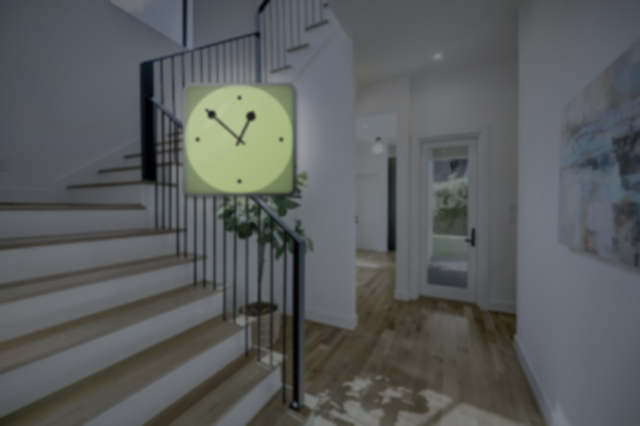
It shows {"hour": 12, "minute": 52}
